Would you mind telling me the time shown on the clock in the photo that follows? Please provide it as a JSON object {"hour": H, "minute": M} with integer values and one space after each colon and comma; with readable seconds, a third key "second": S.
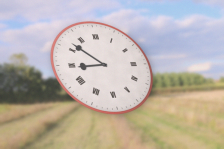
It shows {"hour": 8, "minute": 52}
